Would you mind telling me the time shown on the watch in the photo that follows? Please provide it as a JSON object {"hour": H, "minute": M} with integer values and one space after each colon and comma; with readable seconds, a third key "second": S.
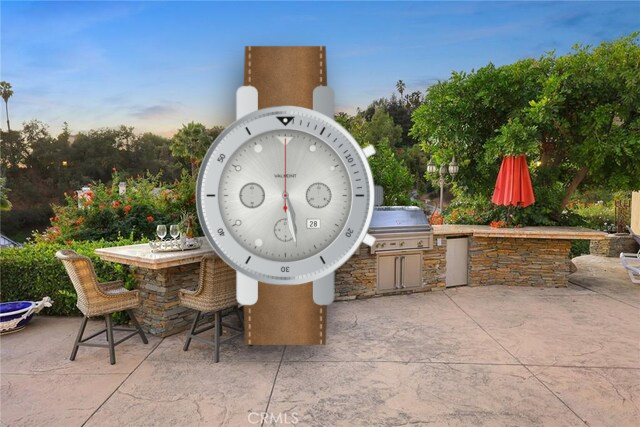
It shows {"hour": 5, "minute": 28}
